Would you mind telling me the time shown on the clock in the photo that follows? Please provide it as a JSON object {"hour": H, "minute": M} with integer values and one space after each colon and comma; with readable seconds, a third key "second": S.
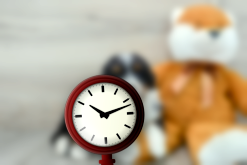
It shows {"hour": 10, "minute": 12}
